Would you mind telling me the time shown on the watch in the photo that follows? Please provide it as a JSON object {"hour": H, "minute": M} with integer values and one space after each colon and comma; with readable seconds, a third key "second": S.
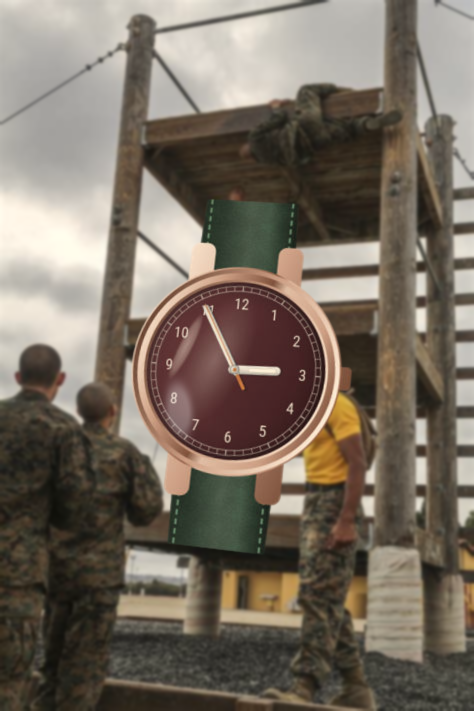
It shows {"hour": 2, "minute": 54, "second": 55}
